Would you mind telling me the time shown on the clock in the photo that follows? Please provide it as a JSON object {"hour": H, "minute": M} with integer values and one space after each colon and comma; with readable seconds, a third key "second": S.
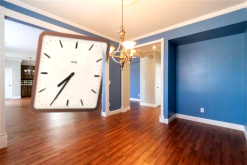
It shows {"hour": 7, "minute": 35}
